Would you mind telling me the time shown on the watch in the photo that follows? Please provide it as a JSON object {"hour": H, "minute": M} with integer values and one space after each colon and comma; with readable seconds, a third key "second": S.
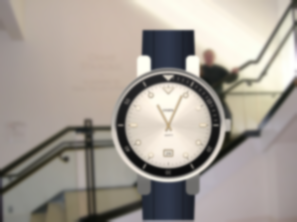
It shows {"hour": 11, "minute": 4}
